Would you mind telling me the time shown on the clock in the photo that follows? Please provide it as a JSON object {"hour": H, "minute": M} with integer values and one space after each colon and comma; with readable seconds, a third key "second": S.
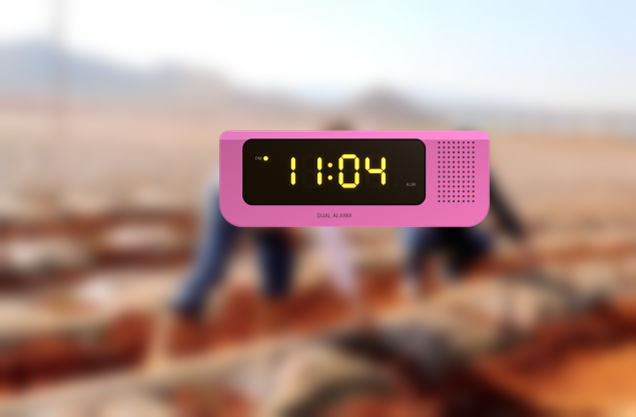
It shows {"hour": 11, "minute": 4}
